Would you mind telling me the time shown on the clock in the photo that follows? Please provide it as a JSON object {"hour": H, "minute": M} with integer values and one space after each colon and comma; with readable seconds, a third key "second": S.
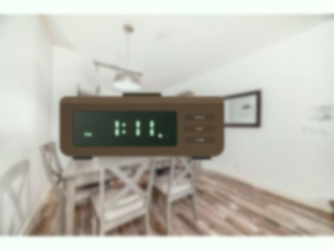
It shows {"hour": 1, "minute": 11}
